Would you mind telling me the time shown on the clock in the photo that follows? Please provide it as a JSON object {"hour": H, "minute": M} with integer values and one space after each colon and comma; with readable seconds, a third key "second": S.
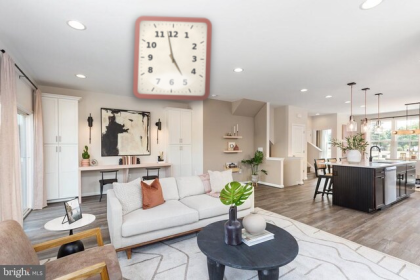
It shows {"hour": 4, "minute": 58}
